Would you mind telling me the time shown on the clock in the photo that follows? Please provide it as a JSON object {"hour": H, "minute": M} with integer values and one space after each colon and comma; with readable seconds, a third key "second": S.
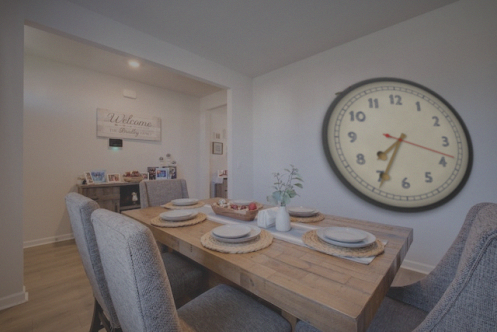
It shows {"hour": 7, "minute": 34, "second": 18}
